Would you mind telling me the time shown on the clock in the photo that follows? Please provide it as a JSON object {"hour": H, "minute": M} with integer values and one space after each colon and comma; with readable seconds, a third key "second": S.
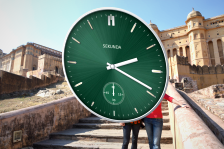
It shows {"hour": 2, "minute": 19}
